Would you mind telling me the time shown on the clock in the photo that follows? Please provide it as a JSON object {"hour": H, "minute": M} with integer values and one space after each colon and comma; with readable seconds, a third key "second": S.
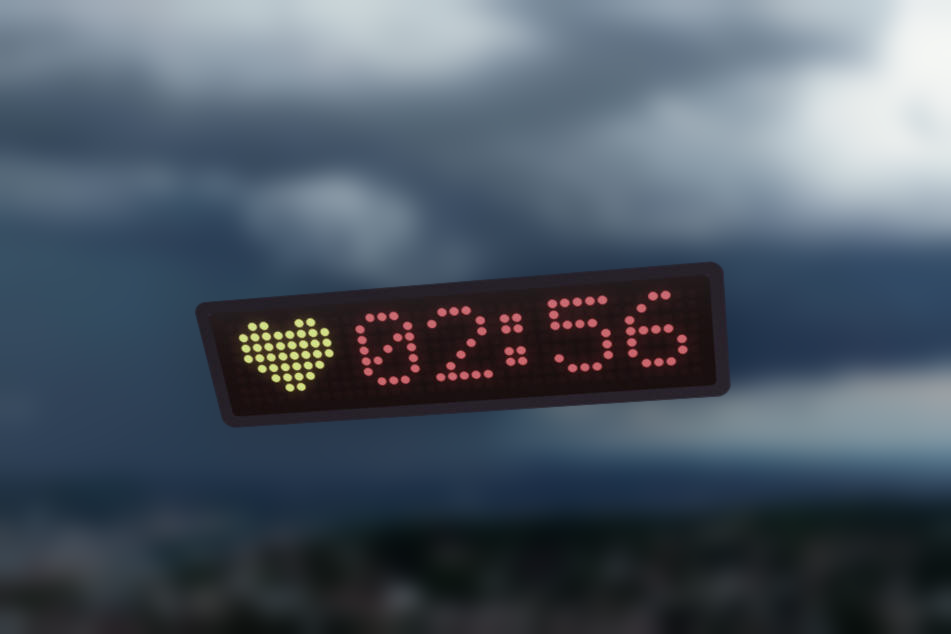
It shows {"hour": 2, "minute": 56}
